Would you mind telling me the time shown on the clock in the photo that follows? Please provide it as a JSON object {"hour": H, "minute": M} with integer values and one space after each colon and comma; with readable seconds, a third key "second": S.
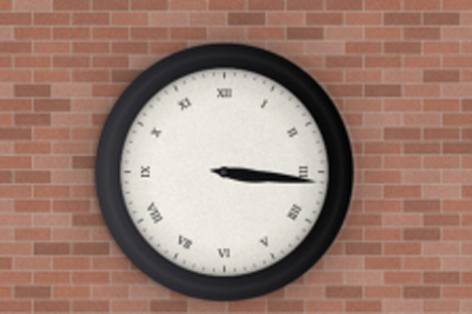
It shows {"hour": 3, "minute": 16}
